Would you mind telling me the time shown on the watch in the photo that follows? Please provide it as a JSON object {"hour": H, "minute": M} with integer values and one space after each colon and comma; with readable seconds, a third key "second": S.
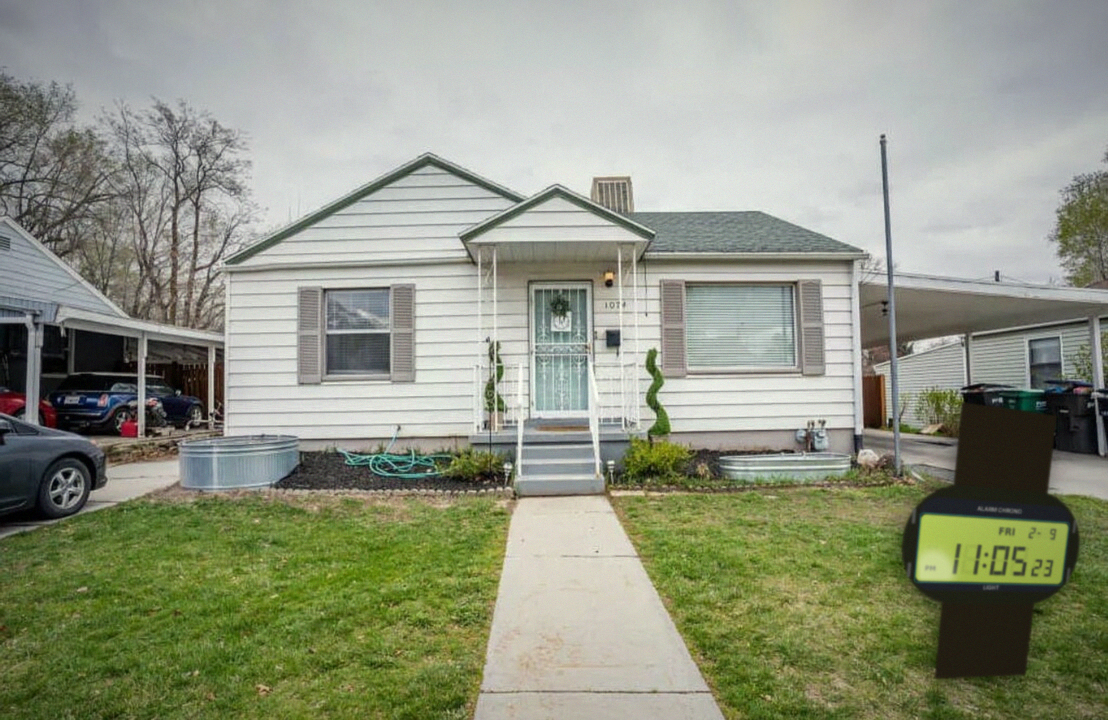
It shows {"hour": 11, "minute": 5, "second": 23}
